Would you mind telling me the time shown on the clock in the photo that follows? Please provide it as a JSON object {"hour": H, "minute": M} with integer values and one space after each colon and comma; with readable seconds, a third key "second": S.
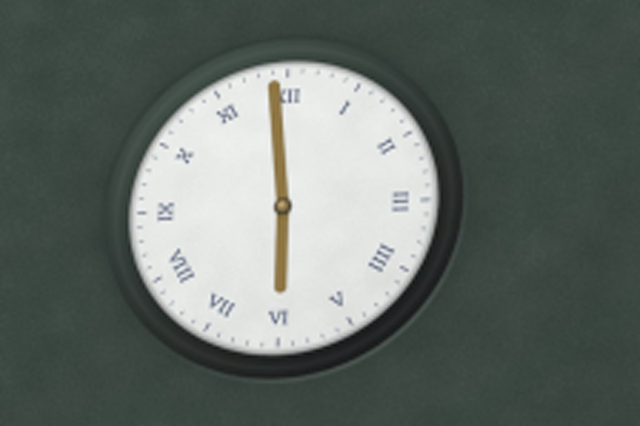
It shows {"hour": 5, "minute": 59}
